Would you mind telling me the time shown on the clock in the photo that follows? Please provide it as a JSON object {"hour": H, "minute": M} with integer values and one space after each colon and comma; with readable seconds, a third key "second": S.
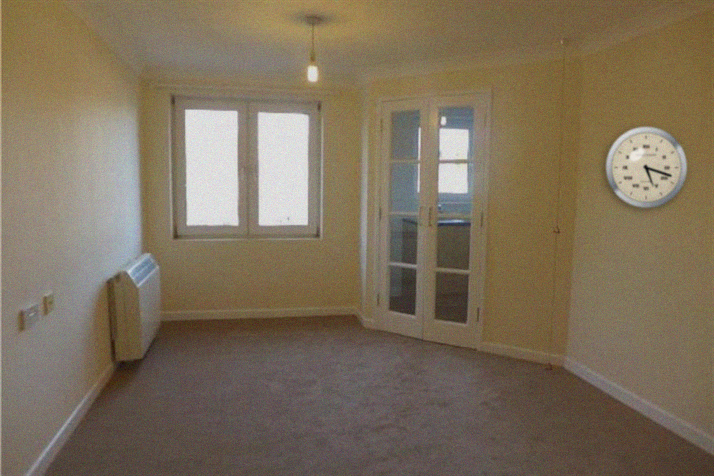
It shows {"hour": 5, "minute": 18}
